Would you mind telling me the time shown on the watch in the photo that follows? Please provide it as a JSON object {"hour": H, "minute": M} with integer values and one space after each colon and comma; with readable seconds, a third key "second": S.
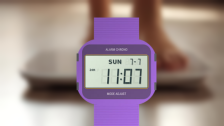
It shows {"hour": 11, "minute": 7}
